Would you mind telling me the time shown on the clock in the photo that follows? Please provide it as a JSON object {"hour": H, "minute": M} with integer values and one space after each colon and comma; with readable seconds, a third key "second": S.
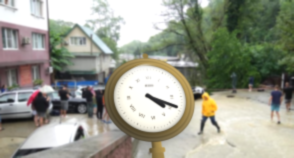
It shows {"hour": 4, "minute": 19}
